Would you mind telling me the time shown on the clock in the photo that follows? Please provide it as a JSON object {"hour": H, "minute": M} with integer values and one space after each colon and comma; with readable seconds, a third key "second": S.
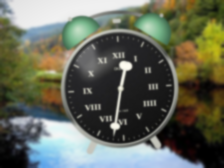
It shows {"hour": 12, "minute": 32}
